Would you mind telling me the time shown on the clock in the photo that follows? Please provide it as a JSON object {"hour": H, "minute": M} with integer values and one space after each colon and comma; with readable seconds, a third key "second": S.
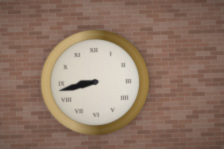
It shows {"hour": 8, "minute": 43}
